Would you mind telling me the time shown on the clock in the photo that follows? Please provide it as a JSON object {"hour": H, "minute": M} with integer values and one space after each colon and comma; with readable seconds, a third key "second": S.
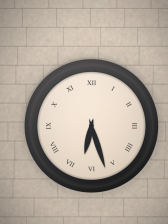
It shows {"hour": 6, "minute": 27}
